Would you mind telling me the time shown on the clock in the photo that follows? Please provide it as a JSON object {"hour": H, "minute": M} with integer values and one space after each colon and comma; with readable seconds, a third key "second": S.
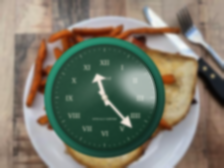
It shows {"hour": 11, "minute": 23}
